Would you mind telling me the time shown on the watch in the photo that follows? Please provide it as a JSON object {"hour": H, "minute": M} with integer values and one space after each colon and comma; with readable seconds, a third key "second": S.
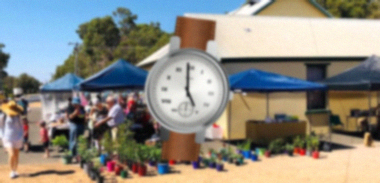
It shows {"hour": 4, "minute": 59}
